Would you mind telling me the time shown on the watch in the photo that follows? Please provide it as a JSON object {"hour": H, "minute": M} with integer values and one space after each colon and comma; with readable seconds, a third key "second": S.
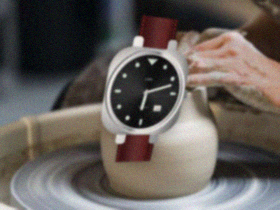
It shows {"hour": 6, "minute": 12}
